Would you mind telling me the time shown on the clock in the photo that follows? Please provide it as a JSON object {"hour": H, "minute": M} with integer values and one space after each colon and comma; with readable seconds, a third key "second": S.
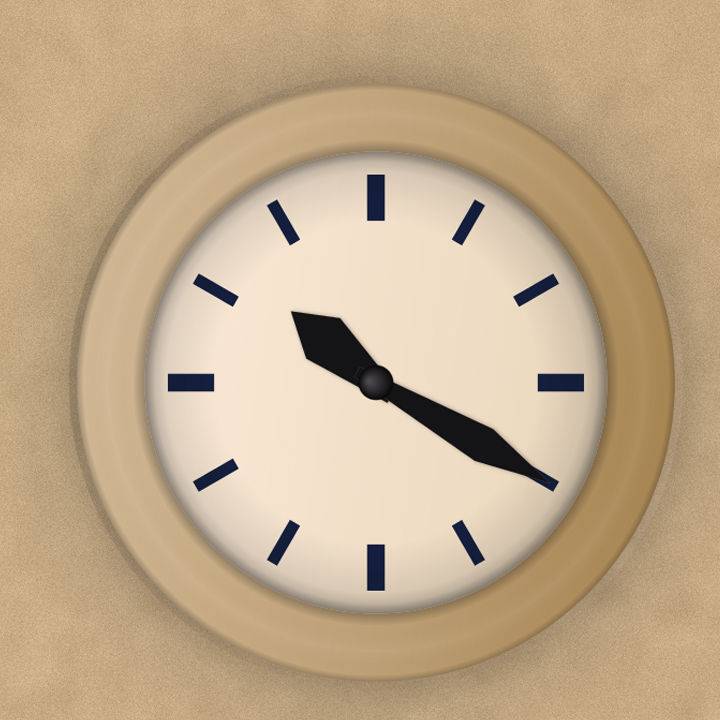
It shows {"hour": 10, "minute": 20}
